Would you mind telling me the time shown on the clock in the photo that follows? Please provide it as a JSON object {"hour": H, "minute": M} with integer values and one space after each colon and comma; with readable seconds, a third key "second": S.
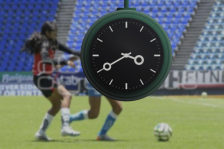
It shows {"hour": 3, "minute": 40}
